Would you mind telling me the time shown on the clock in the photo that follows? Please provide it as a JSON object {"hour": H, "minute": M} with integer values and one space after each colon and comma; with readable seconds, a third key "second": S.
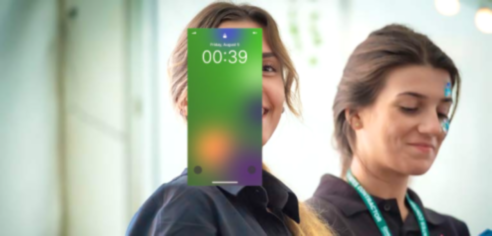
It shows {"hour": 0, "minute": 39}
